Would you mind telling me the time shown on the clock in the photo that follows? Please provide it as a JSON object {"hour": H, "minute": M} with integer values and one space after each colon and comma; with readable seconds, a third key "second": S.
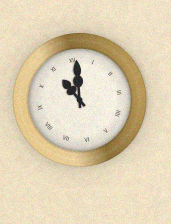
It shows {"hour": 11, "minute": 1}
